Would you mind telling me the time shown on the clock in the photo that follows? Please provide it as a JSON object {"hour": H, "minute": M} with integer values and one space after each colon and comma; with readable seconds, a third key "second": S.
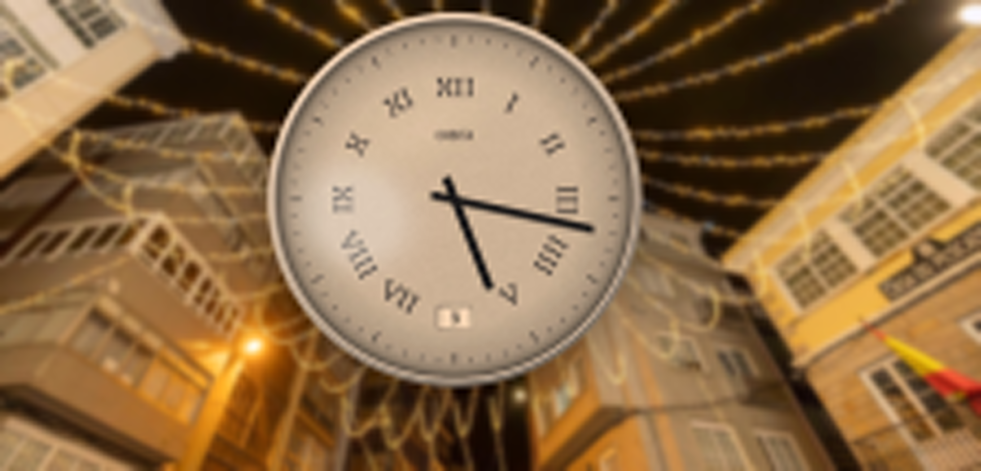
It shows {"hour": 5, "minute": 17}
